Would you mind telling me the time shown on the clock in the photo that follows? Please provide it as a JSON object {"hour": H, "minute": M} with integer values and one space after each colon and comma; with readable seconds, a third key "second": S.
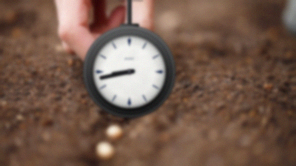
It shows {"hour": 8, "minute": 43}
